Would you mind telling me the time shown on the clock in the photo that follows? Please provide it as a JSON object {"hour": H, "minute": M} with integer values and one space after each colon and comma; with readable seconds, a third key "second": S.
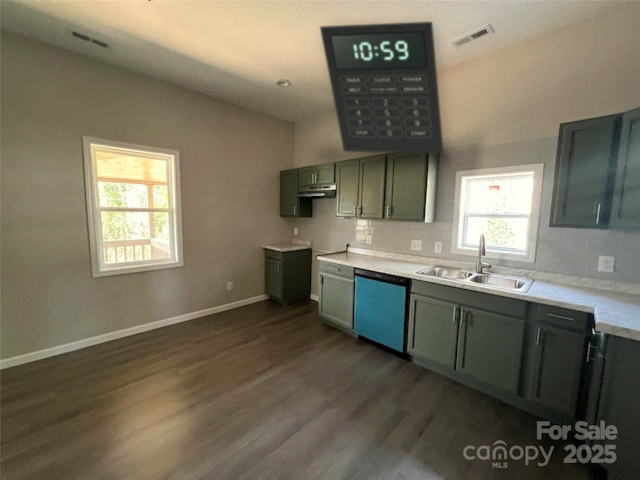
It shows {"hour": 10, "minute": 59}
